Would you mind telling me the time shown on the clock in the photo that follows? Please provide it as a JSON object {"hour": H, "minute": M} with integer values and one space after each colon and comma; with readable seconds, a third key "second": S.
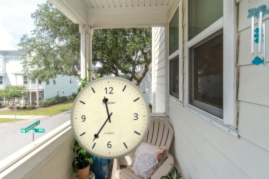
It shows {"hour": 11, "minute": 36}
